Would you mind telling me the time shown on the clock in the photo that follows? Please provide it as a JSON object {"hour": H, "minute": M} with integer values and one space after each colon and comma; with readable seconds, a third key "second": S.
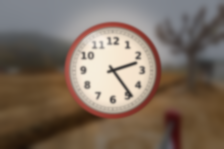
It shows {"hour": 2, "minute": 24}
